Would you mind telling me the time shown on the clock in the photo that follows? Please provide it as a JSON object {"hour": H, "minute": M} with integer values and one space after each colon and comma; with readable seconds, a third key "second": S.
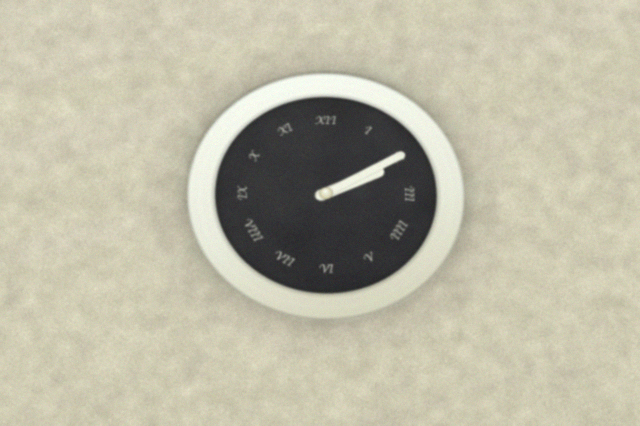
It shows {"hour": 2, "minute": 10}
